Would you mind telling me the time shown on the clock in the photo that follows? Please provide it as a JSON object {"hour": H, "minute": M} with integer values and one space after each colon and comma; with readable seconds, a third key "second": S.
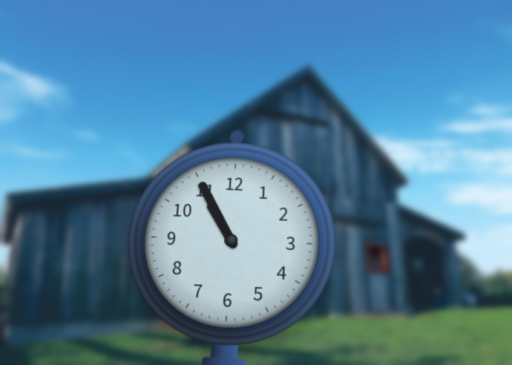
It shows {"hour": 10, "minute": 55}
